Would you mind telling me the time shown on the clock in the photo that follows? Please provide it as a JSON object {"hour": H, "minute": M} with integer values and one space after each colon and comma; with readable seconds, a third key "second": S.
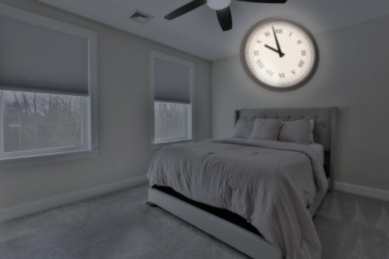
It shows {"hour": 9, "minute": 58}
